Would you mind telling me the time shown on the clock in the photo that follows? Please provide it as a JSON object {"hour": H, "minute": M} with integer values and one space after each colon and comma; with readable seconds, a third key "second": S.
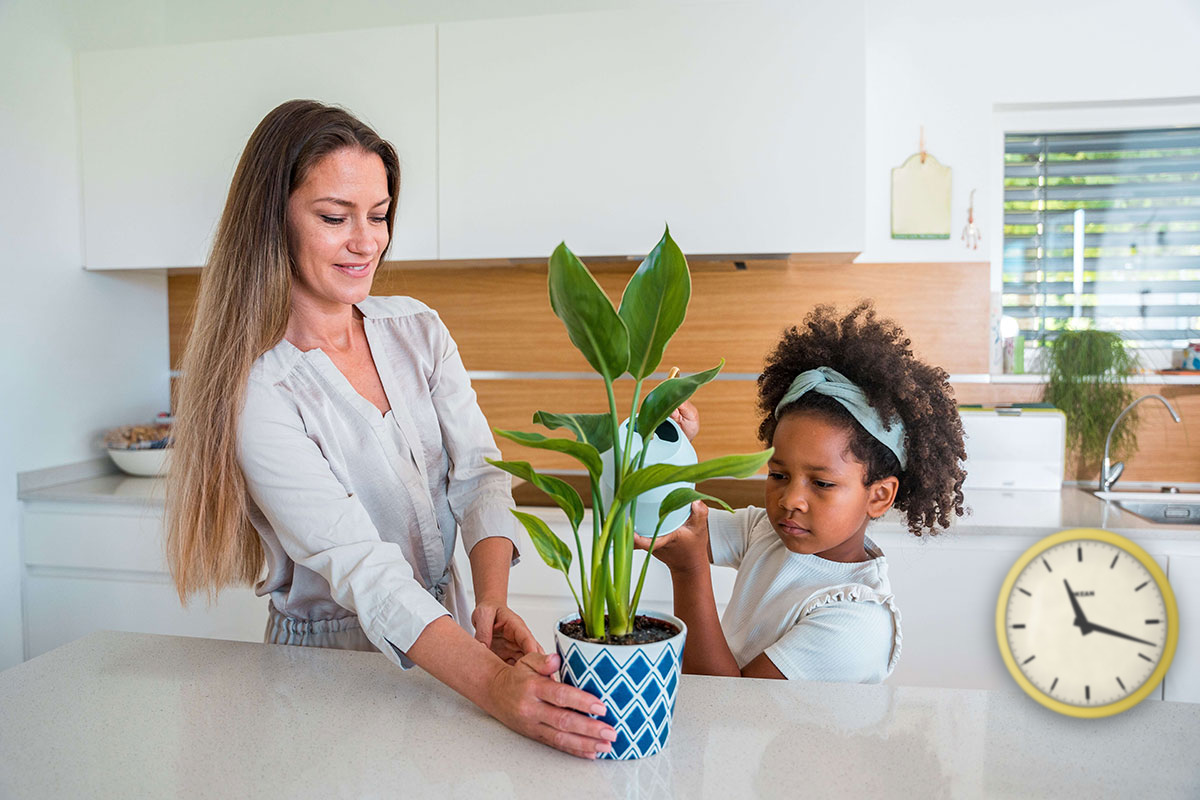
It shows {"hour": 11, "minute": 18}
